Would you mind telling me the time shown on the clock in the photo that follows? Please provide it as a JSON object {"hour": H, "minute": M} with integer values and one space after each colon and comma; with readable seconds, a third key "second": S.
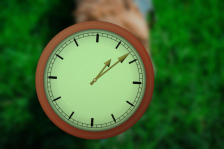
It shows {"hour": 1, "minute": 8}
